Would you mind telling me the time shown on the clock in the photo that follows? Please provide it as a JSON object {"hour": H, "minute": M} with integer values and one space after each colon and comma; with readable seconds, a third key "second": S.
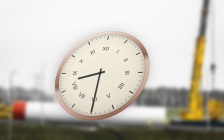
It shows {"hour": 8, "minute": 30}
